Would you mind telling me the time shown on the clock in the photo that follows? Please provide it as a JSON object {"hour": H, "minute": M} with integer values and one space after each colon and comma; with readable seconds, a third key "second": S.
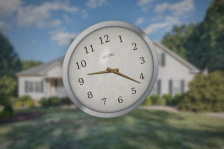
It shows {"hour": 9, "minute": 22}
